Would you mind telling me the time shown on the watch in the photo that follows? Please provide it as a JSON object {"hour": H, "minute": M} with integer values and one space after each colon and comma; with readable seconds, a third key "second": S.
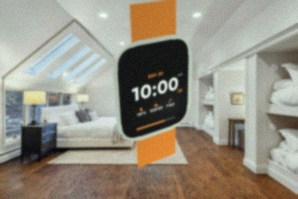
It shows {"hour": 10, "minute": 0}
